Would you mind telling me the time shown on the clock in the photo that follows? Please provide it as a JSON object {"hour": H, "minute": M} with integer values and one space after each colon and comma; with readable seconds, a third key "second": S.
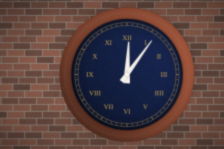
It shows {"hour": 12, "minute": 6}
